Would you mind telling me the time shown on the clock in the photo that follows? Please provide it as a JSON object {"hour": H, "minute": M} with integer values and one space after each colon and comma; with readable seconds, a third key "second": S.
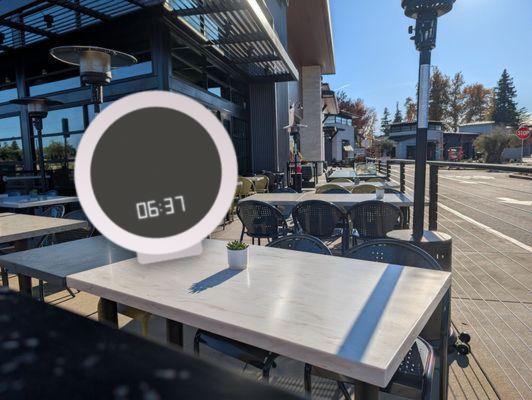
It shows {"hour": 6, "minute": 37}
